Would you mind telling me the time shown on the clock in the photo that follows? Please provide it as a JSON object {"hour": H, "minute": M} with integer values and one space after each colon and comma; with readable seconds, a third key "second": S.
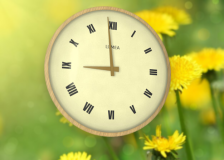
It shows {"hour": 8, "minute": 59}
